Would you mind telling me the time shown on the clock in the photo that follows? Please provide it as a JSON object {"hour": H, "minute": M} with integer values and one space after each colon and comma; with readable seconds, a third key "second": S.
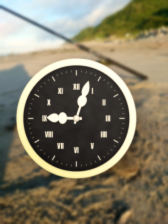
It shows {"hour": 9, "minute": 3}
